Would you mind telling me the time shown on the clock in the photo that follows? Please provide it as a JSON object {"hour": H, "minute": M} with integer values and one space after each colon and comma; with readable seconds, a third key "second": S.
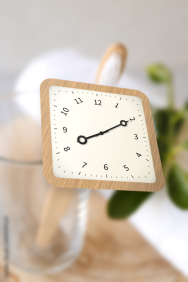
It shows {"hour": 8, "minute": 10}
